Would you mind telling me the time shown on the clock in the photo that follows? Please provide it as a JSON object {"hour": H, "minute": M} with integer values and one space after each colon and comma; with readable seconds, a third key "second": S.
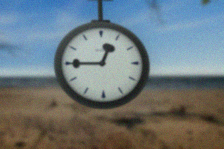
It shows {"hour": 12, "minute": 45}
